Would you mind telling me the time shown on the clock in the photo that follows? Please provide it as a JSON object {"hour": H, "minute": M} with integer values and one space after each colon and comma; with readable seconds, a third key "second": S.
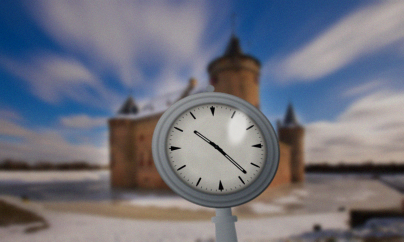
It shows {"hour": 10, "minute": 23}
